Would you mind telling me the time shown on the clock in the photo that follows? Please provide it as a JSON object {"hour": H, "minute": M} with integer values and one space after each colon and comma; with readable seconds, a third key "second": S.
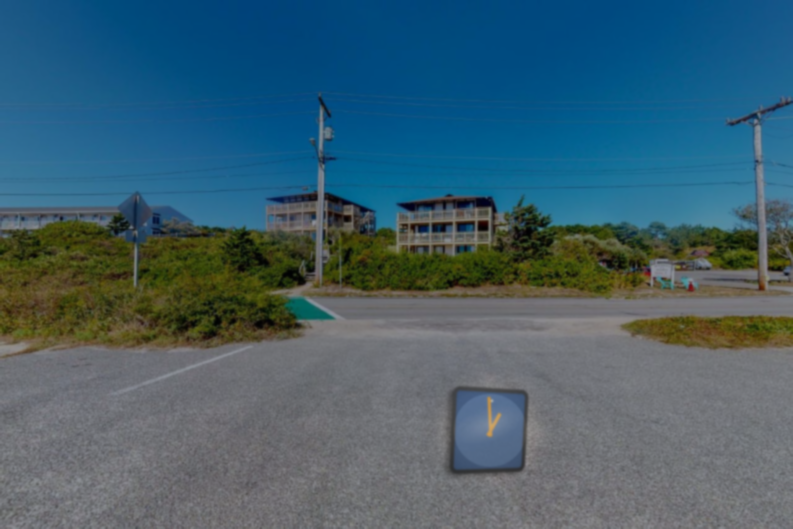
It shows {"hour": 12, "minute": 59}
